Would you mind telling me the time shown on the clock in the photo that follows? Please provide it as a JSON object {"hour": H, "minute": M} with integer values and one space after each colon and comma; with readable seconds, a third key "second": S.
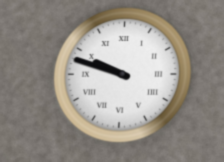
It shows {"hour": 9, "minute": 48}
